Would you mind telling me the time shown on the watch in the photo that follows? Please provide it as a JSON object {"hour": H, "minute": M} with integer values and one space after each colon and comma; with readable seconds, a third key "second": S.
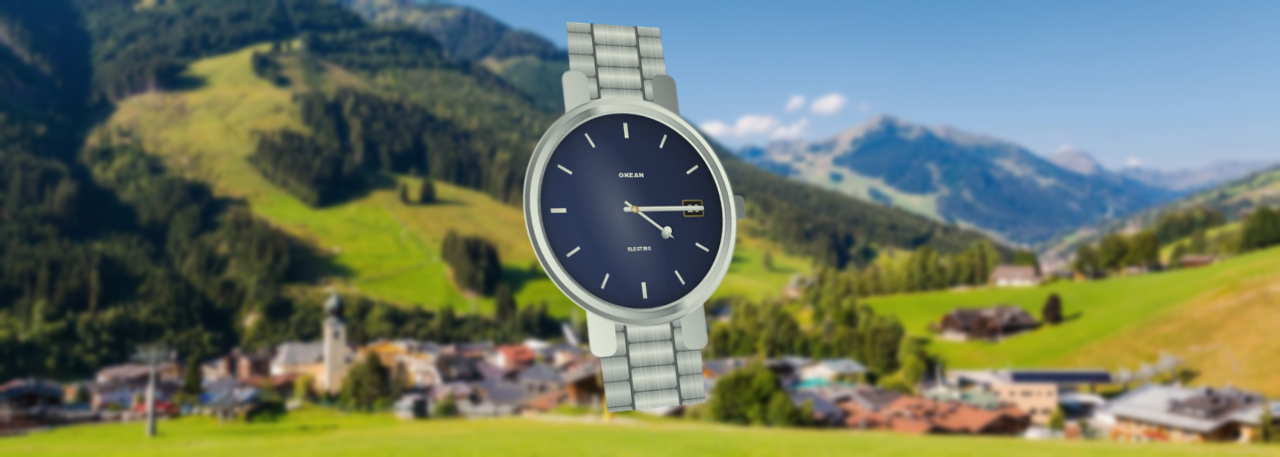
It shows {"hour": 4, "minute": 15}
